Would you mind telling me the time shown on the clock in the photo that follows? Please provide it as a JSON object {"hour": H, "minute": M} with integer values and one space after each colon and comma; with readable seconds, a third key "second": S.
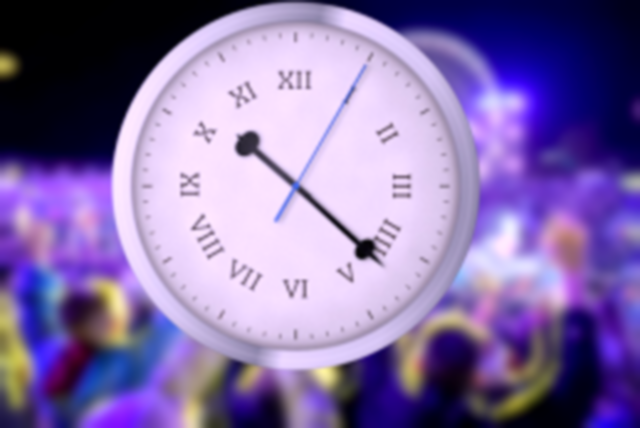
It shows {"hour": 10, "minute": 22, "second": 5}
